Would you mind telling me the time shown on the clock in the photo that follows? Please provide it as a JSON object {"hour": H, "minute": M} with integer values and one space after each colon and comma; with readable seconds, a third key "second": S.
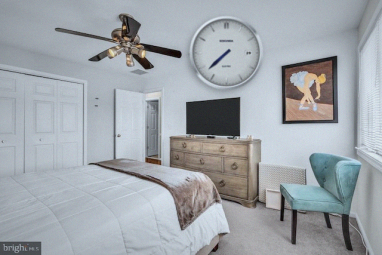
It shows {"hour": 7, "minute": 38}
